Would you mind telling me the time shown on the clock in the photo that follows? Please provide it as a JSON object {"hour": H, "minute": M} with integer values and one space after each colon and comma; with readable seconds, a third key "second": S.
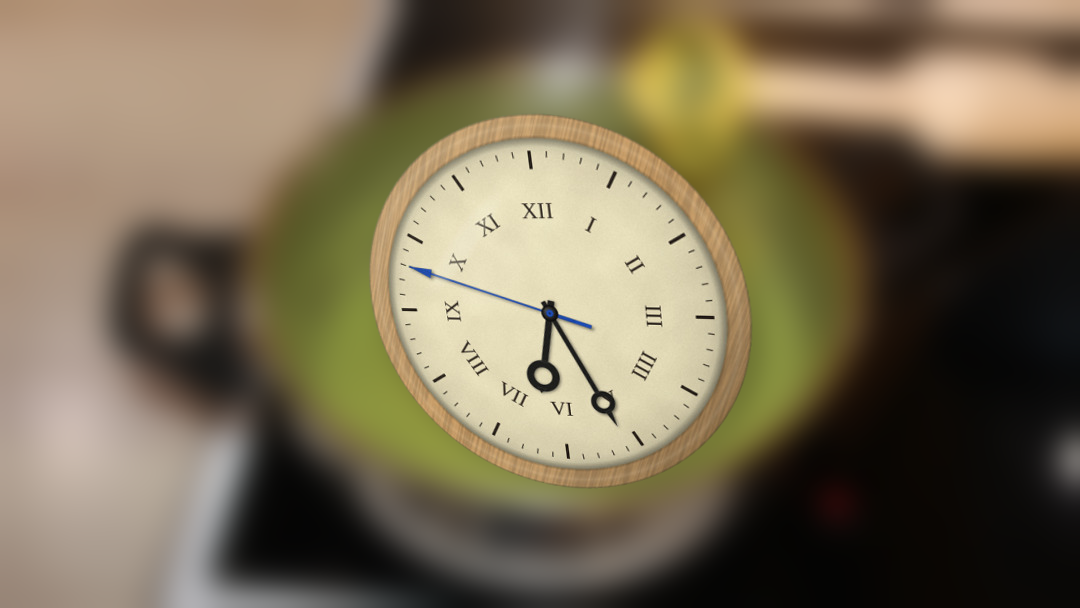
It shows {"hour": 6, "minute": 25, "second": 48}
